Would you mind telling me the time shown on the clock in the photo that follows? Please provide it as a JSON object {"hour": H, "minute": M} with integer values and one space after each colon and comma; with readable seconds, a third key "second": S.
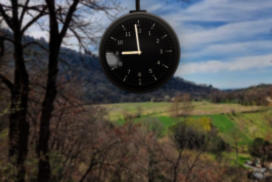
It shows {"hour": 8, "minute": 59}
